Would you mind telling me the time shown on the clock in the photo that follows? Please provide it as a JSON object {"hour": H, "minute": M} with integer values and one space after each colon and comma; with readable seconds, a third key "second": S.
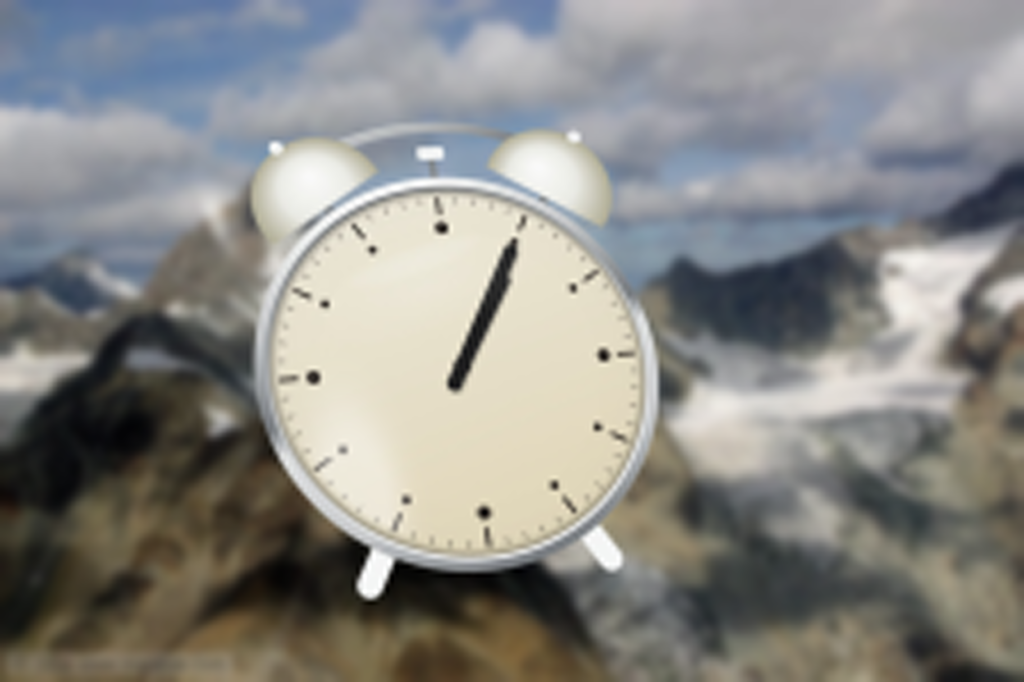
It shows {"hour": 1, "minute": 5}
